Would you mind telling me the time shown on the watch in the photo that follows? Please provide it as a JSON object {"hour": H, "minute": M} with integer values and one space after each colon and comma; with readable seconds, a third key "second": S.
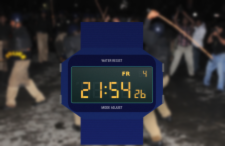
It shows {"hour": 21, "minute": 54}
